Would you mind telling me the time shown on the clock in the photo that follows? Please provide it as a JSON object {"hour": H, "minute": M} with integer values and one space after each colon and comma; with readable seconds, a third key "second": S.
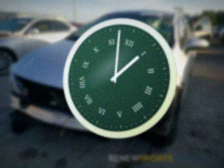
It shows {"hour": 12, "minute": 57}
